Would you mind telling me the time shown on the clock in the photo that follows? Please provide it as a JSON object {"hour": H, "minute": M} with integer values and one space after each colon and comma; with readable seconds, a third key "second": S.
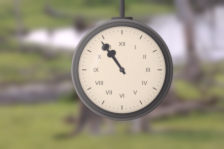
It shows {"hour": 10, "minute": 54}
